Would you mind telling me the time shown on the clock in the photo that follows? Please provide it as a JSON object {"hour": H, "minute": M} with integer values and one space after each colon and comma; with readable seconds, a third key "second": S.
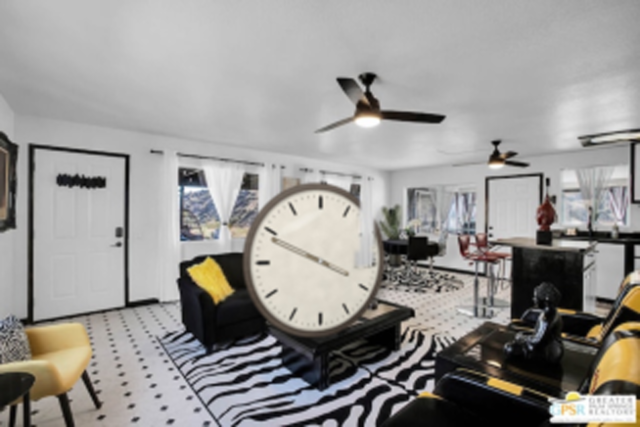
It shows {"hour": 3, "minute": 49}
